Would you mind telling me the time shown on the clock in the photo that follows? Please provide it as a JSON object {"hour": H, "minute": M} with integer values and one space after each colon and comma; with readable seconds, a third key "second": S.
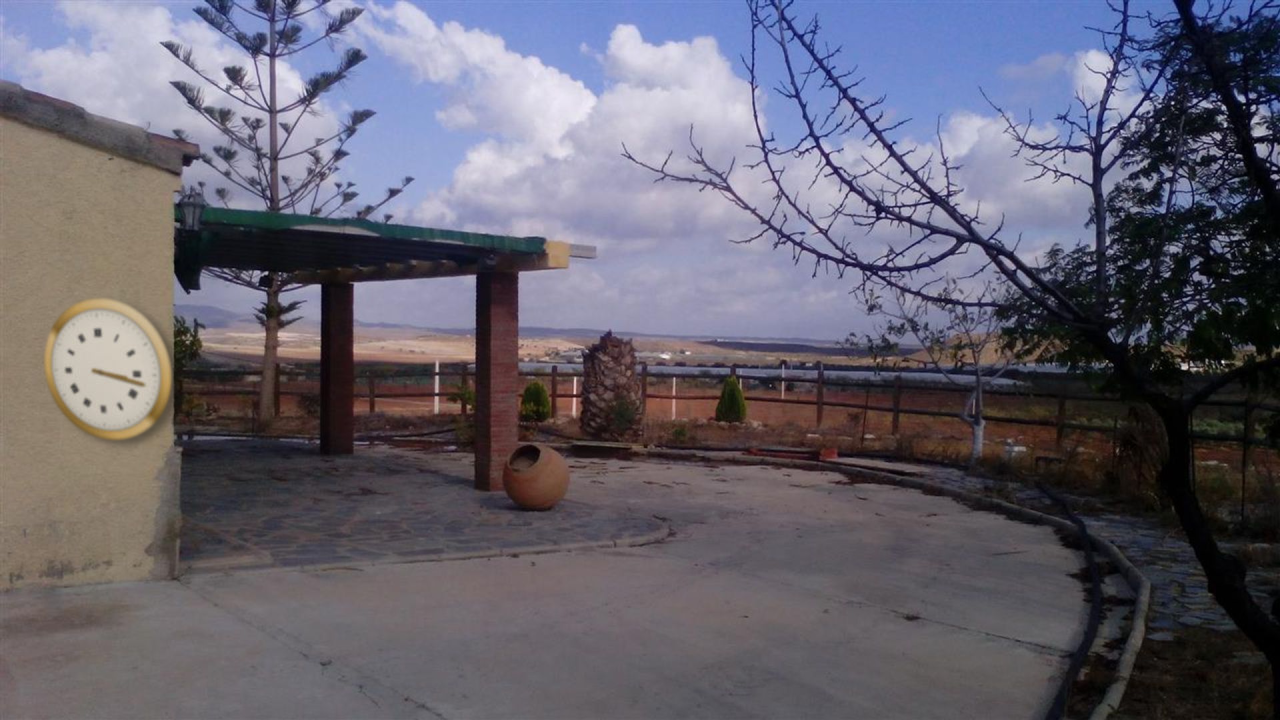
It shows {"hour": 3, "minute": 17}
